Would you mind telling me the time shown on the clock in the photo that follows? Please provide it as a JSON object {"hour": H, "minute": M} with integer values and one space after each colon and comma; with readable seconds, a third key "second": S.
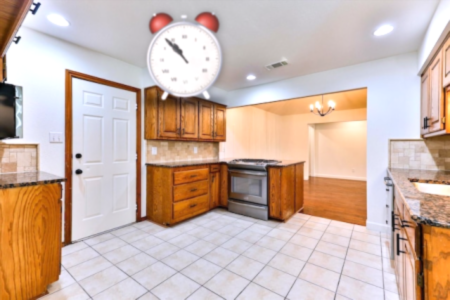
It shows {"hour": 10, "minute": 53}
